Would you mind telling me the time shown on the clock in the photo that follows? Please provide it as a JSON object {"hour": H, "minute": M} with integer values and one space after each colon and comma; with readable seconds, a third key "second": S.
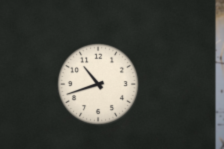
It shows {"hour": 10, "minute": 42}
